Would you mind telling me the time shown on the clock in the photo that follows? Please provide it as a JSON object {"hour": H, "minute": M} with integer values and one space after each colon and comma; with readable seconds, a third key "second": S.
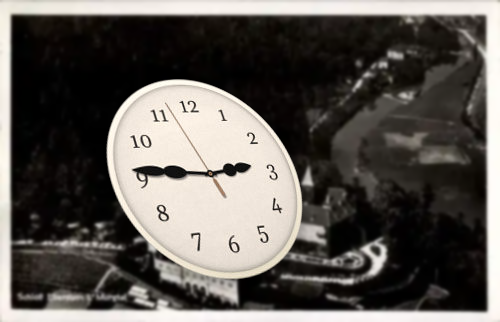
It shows {"hour": 2, "minute": 45, "second": 57}
